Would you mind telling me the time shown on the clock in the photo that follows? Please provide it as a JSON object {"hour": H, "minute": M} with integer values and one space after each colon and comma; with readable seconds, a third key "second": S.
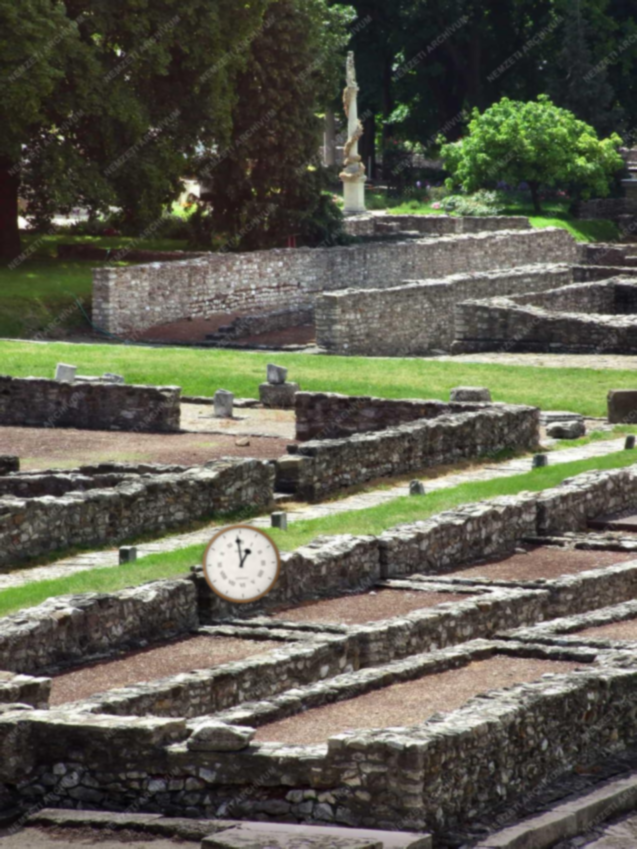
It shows {"hour": 12, "minute": 59}
